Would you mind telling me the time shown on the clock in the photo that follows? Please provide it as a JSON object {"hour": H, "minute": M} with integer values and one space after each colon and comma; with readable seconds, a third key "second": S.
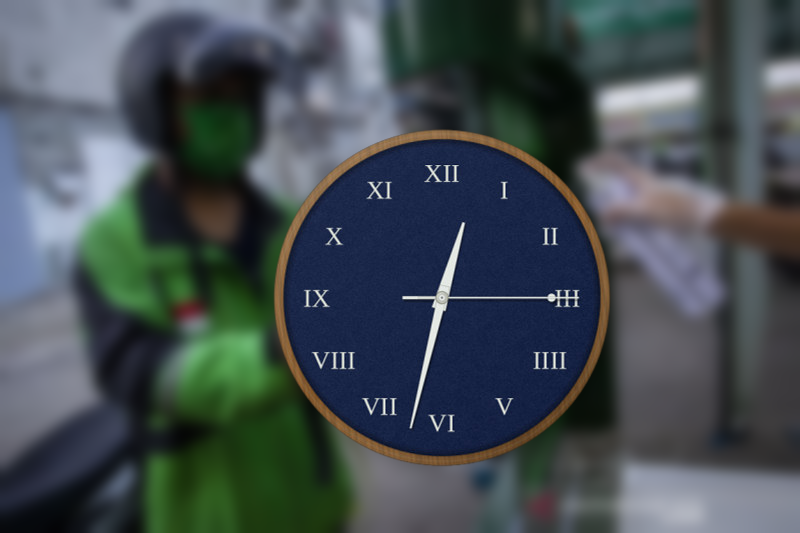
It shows {"hour": 12, "minute": 32, "second": 15}
